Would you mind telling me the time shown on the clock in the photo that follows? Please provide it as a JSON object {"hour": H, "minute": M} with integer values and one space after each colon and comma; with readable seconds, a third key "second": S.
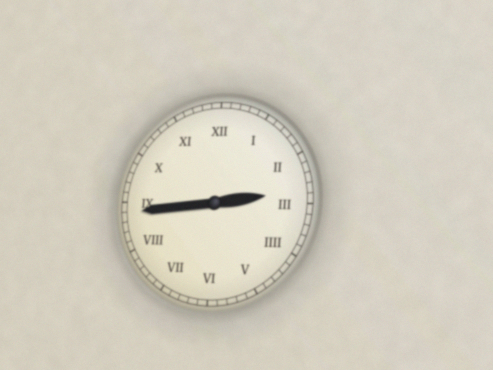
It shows {"hour": 2, "minute": 44}
